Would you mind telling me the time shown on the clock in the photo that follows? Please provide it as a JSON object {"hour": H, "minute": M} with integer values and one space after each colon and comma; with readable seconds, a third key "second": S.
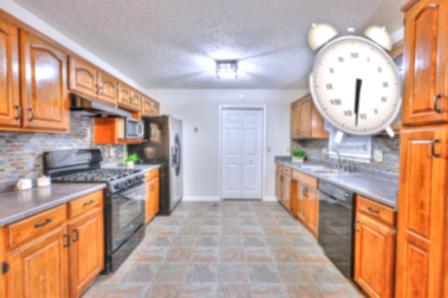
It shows {"hour": 6, "minute": 32}
